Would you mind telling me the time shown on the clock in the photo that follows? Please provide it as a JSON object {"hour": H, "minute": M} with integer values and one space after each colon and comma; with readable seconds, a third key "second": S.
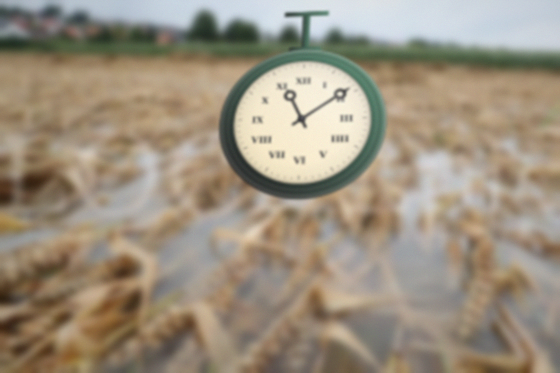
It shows {"hour": 11, "minute": 9}
